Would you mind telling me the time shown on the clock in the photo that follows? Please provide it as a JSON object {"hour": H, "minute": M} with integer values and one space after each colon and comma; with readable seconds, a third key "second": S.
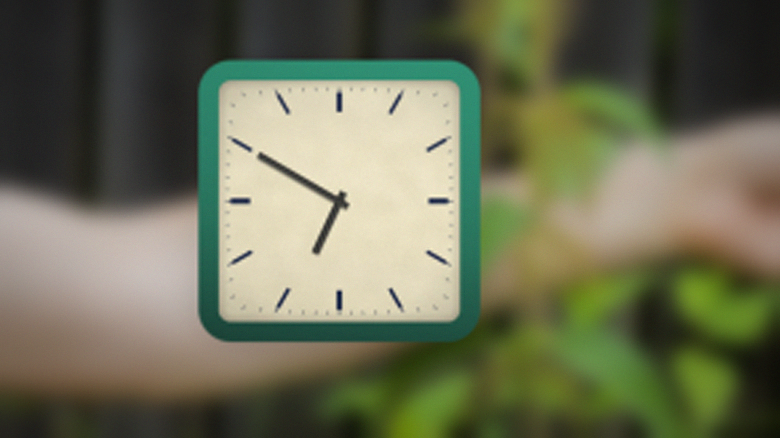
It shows {"hour": 6, "minute": 50}
